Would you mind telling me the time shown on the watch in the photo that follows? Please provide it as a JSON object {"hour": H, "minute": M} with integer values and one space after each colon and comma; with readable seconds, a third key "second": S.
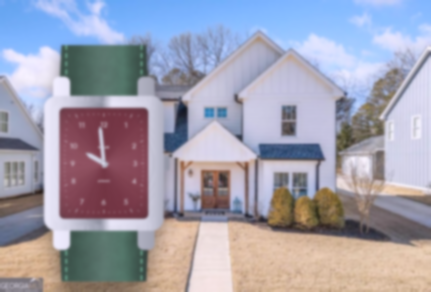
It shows {"hour": 9, "minute": 59}
